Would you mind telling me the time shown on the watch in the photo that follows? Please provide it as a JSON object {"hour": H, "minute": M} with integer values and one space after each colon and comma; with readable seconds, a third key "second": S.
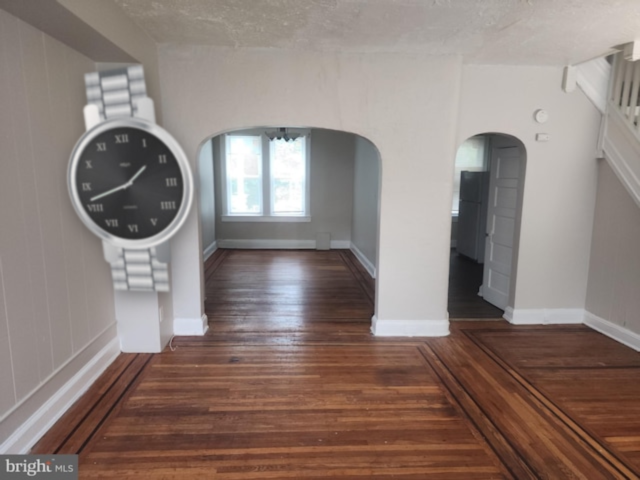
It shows {"hour": 1, "minute": 42}
